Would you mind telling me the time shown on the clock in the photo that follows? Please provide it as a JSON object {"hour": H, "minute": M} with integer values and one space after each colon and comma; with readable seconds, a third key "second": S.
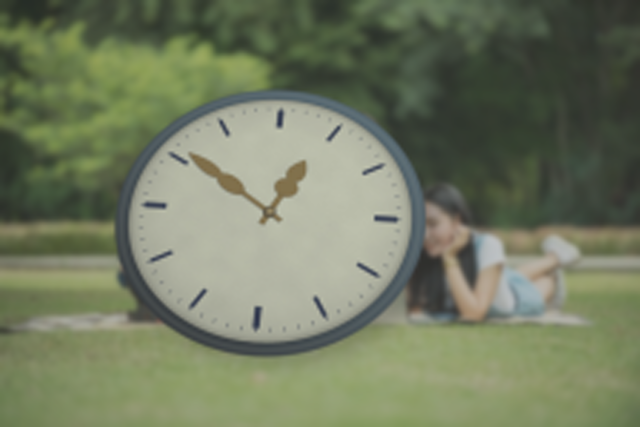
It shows {"hour": 12, "minute": 51}
